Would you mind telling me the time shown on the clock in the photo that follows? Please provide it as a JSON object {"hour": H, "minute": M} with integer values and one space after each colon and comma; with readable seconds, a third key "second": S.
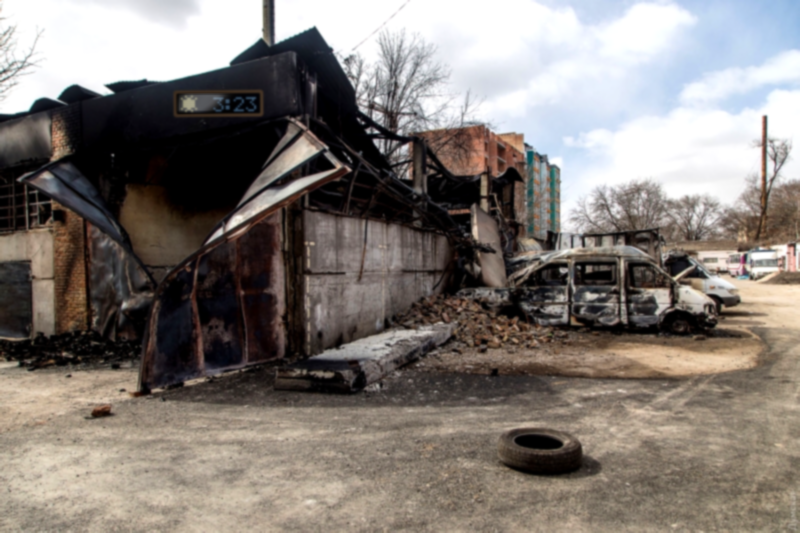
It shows {"hour": 3, "minute": 23}
